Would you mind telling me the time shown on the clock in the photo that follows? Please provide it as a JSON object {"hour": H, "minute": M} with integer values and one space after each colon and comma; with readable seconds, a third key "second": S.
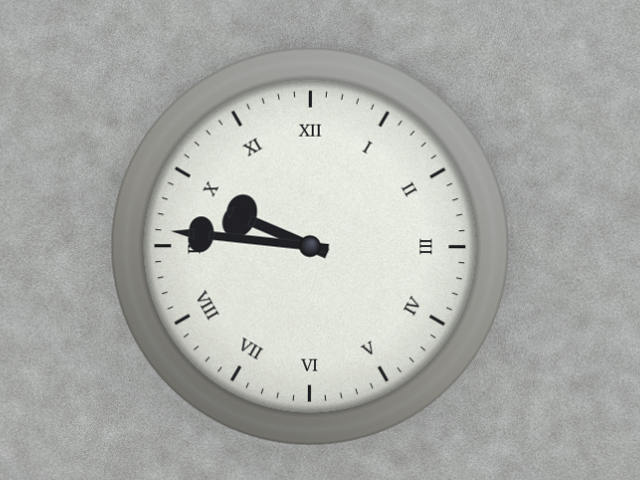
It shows {"hour": 9, "minute": 46}
